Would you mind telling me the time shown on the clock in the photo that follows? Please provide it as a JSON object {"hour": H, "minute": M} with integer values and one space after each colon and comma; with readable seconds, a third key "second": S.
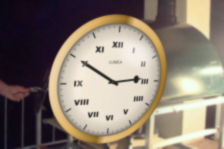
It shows {"hour": 2, "minute": 50}
